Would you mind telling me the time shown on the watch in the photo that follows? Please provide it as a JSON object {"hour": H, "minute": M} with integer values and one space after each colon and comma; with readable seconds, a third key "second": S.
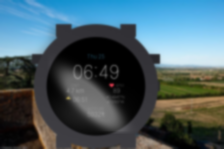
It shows {"hour": 6, "minute": 49}
